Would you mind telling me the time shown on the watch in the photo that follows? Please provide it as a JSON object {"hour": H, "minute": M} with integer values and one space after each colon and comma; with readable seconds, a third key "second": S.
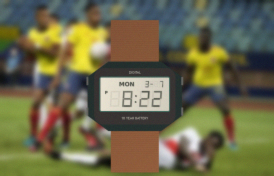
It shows {"hour": 8, "minute": 22}
